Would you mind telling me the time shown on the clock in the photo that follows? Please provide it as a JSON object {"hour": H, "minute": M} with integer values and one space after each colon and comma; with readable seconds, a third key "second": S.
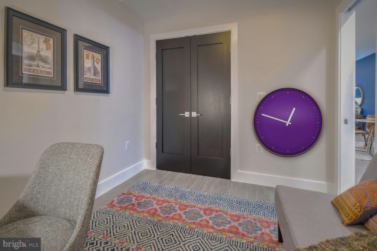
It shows {"hour": 12, "minute": 48}
